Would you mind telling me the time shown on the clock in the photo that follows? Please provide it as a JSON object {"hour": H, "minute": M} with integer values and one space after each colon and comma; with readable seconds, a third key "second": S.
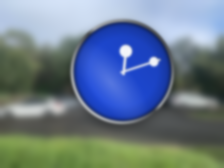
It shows {"hour": 12, "minute": 12}
